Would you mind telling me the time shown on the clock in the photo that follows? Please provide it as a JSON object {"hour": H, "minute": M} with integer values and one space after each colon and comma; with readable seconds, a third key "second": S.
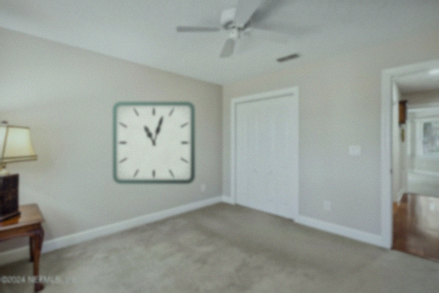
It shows {"hour": 11, "minute": 3}
